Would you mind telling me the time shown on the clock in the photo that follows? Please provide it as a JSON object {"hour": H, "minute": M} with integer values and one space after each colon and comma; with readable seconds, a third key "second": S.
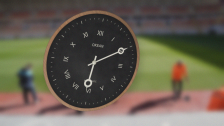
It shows {"hour": 6, "minute": 10}
